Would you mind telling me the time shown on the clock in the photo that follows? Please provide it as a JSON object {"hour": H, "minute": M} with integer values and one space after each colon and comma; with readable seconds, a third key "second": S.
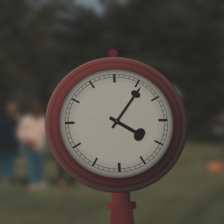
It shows {"hour": 4, "minute": 6}
